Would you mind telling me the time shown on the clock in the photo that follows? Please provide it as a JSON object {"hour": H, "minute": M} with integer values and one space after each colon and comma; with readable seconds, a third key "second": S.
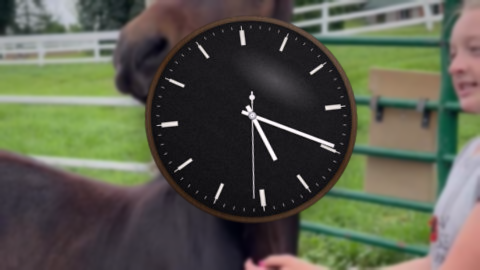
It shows {"hour": 5, "minute": 19, "second": 31}
